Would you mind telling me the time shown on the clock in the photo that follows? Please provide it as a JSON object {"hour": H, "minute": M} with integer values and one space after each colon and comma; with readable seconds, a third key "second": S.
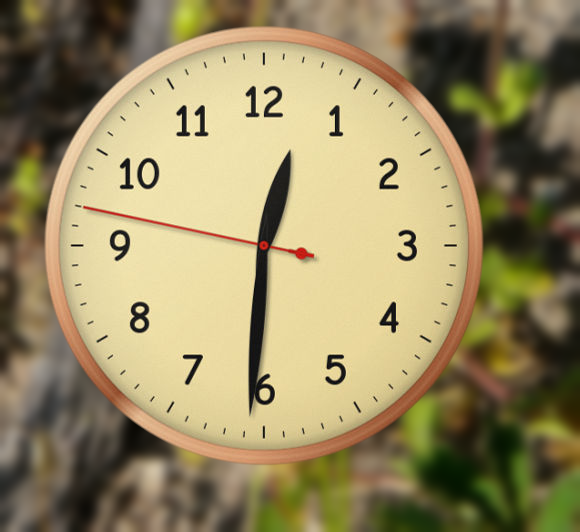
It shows {"hour": 12, "minute": 30, "second": 47}
